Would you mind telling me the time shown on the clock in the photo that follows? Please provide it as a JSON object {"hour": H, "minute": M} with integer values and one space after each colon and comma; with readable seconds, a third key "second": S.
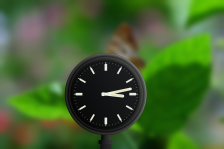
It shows {"hour": 3, "minute": 13}
